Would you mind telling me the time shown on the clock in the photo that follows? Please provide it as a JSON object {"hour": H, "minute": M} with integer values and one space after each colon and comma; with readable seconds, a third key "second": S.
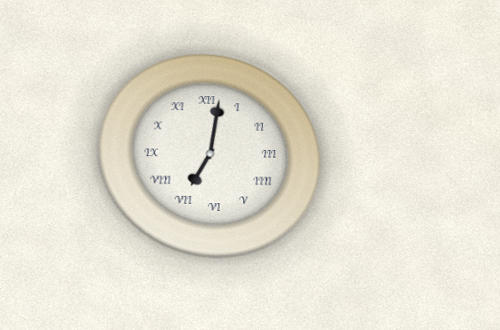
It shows {"hour": 7, "minute": 2}
